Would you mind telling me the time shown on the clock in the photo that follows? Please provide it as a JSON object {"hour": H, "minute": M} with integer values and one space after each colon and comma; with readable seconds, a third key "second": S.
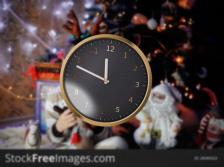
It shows {"hour": 11, "minute": 48}
